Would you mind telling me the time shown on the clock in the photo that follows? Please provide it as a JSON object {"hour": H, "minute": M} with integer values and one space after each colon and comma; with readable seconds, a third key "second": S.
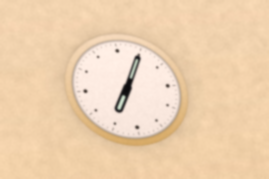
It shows {"hour": 7, "minute": 5}
